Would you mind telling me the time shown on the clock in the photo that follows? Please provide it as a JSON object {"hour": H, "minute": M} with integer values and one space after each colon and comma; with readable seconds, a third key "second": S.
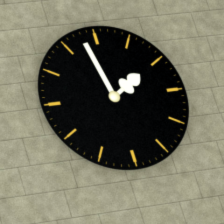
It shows {"hour": 1, "minute": 58}
